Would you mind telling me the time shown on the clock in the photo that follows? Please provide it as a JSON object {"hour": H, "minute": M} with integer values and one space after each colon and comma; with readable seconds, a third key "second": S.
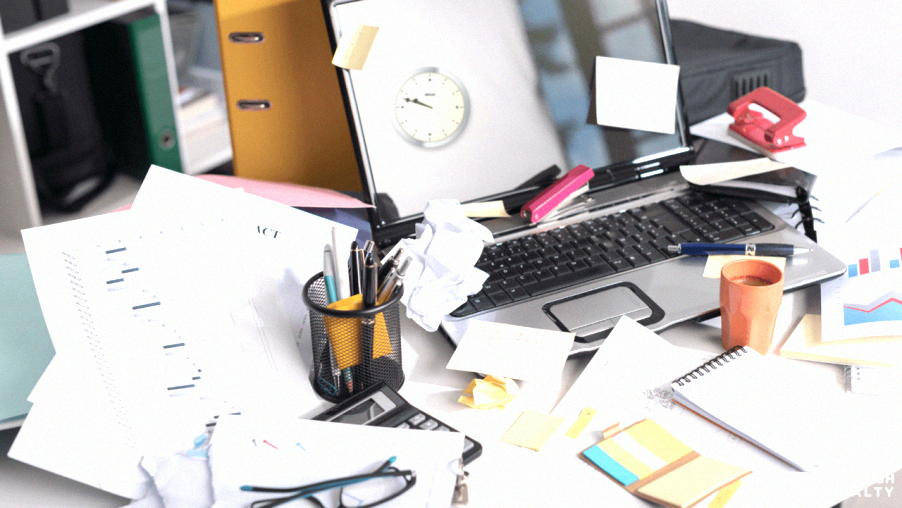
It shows {"hour": 9, "minute": 48}
